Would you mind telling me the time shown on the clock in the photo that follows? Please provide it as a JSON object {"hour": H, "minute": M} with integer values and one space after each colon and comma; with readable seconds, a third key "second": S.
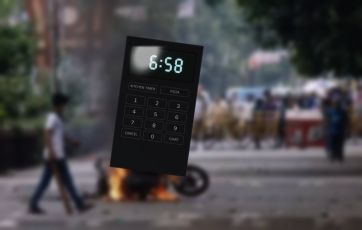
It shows {"hour": 6, "minute": 58}
